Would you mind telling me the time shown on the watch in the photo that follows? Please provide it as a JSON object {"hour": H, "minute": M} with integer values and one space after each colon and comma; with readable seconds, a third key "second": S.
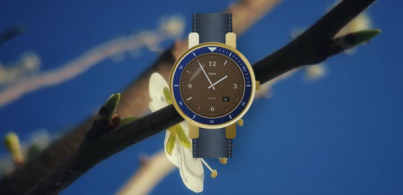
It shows {"hour": 1, "minute": 55}
